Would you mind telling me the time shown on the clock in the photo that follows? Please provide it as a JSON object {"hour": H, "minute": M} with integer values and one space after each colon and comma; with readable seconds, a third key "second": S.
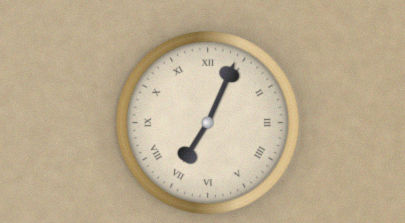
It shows {"hour": 7, "minute": 4}
